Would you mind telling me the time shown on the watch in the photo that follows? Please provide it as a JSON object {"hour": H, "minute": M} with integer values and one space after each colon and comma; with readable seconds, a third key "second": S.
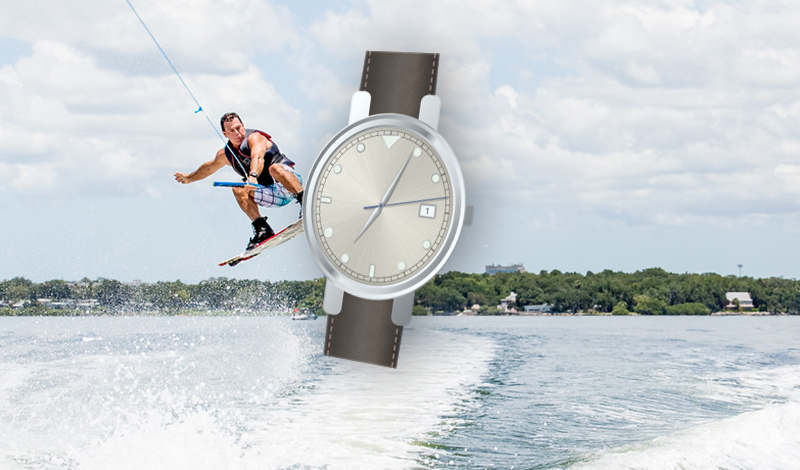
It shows {"hour": 7, "minute": 4, "second": 13}
